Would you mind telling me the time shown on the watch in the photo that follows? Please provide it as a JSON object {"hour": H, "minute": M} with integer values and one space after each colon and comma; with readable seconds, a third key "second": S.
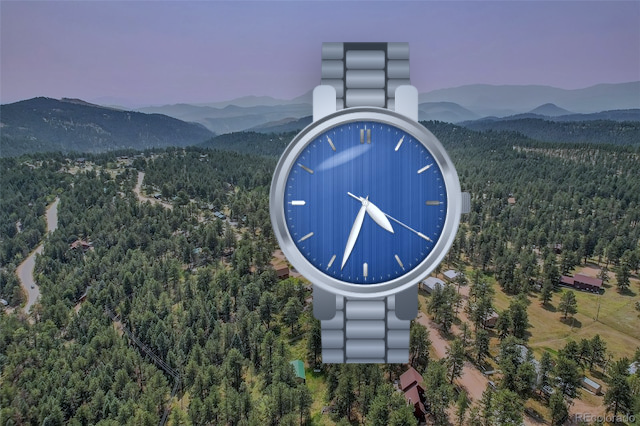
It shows {"hour": 4, "minute": 33, "second": 20}
